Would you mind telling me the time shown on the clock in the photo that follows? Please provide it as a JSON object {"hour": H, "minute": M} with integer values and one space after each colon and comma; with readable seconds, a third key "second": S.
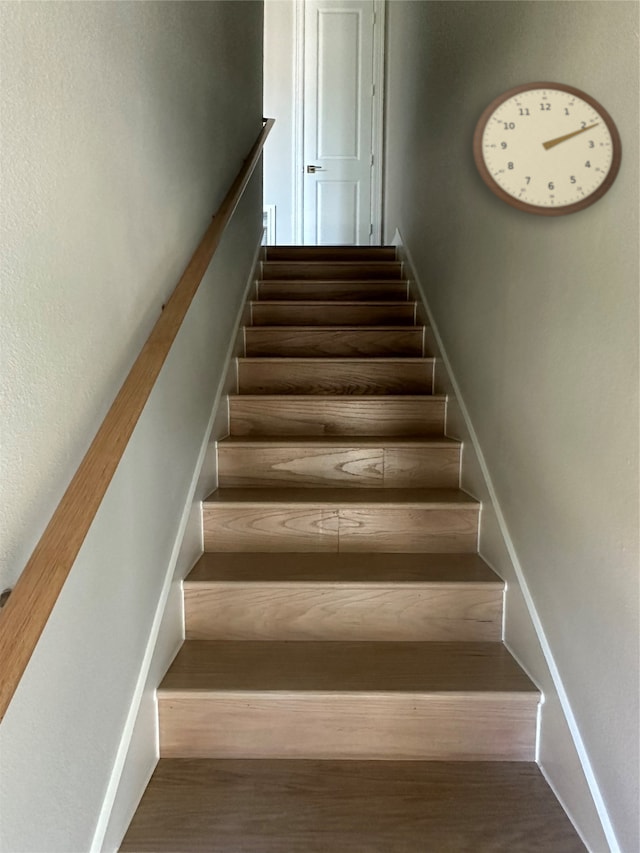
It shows {"hour": 2, "minute": 11}
